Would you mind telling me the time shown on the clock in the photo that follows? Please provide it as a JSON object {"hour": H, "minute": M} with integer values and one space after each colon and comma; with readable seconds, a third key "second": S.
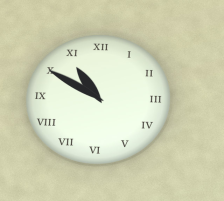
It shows {"hour": 10, "minute": 50}
